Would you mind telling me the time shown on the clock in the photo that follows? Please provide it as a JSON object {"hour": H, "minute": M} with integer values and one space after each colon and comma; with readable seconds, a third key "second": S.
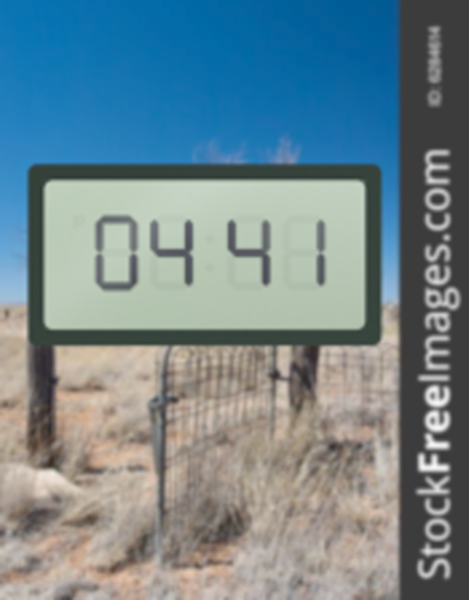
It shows {"hour": 4, "minute": 41}
